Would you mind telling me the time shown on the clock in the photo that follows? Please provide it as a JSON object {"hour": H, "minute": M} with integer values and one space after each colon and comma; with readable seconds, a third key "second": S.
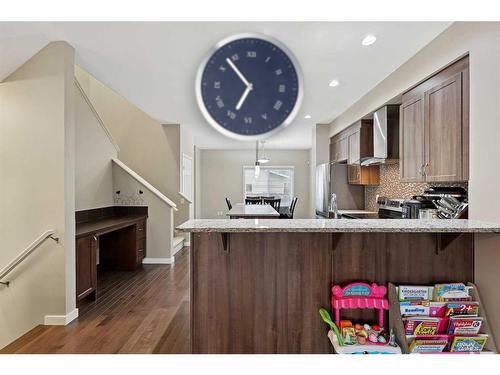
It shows {"hour": 6, "minute": 53}
